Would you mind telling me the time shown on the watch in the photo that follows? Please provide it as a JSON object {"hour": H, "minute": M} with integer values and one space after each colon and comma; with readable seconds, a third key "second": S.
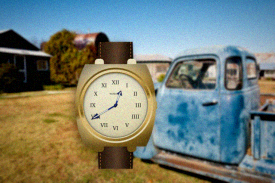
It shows {"hour": 12, "minute": 40}
